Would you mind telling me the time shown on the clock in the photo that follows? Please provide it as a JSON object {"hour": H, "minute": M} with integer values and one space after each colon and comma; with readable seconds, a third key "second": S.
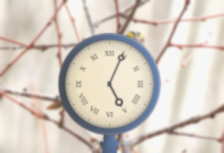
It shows {"hour": 5, "minute": 4}
